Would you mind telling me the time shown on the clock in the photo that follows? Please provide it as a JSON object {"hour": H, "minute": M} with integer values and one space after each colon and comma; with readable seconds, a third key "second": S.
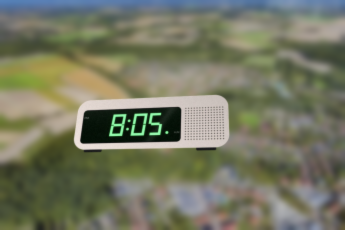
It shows {"hour": 8, "minute": 5}
